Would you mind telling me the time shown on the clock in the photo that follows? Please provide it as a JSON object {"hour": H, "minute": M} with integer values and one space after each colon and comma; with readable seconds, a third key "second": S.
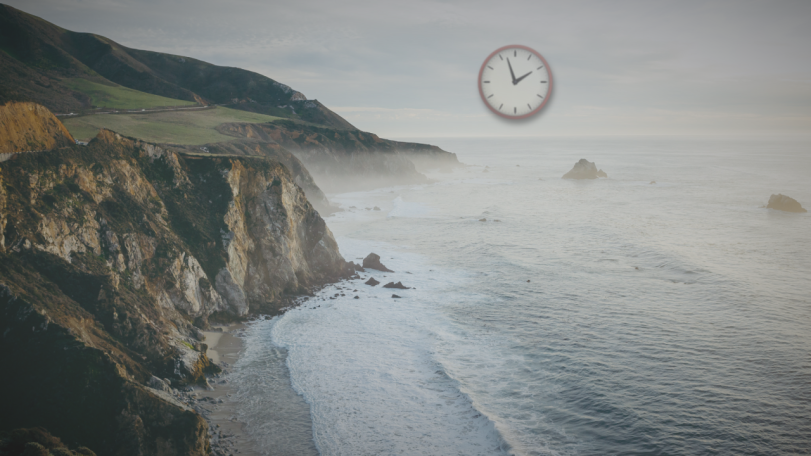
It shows {"hour": 1, "minute": 57}
